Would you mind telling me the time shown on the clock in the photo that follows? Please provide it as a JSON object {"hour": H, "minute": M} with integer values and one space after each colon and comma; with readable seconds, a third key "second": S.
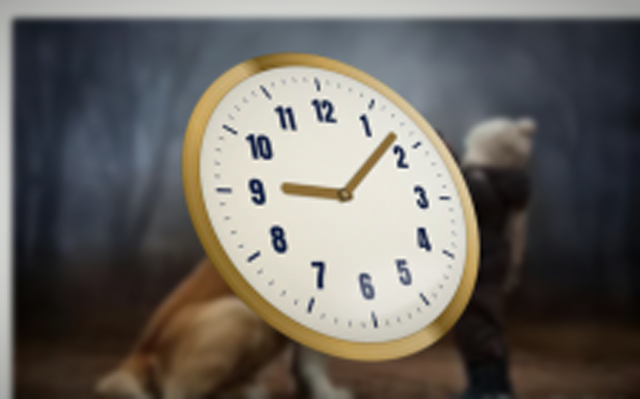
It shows {"hour": 9, "minute": 8}
